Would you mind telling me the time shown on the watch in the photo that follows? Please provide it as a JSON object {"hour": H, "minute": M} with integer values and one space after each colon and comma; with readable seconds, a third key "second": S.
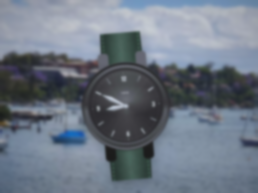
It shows {"hour": 8, "minute": 50}
